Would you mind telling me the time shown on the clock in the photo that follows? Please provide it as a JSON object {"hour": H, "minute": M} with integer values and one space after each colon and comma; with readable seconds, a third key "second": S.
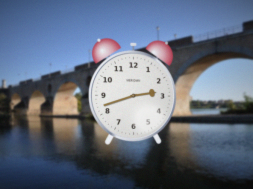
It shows {"hour": 2, "minute": 42}
